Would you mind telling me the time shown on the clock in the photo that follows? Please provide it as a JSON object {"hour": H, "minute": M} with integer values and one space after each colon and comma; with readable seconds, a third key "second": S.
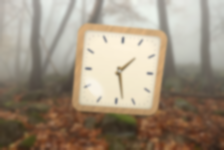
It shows {"hour": 1, "minute": 28}
